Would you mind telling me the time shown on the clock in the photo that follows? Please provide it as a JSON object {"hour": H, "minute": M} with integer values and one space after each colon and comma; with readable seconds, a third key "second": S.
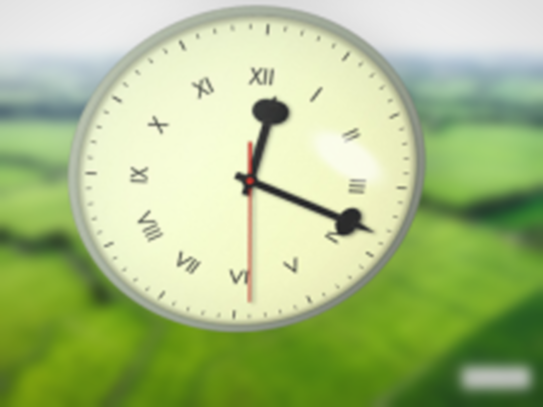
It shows {"hour": 12, "minute": 18, "second": 29}
